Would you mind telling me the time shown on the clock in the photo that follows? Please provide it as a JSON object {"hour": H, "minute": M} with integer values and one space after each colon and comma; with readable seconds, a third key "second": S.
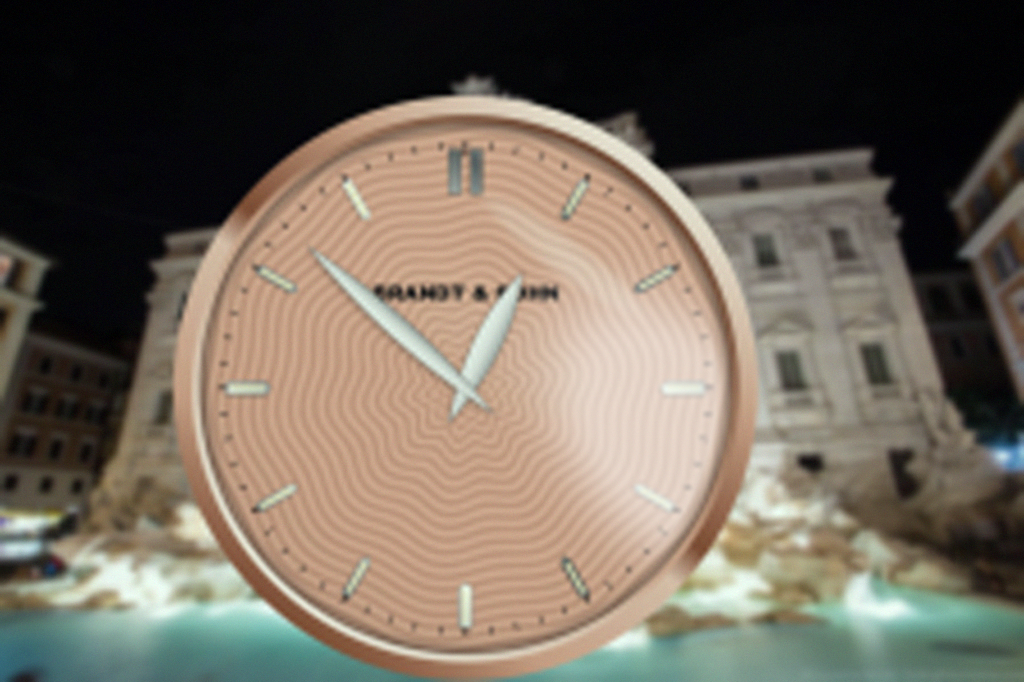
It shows {"hour": 12, "minute": 52}
